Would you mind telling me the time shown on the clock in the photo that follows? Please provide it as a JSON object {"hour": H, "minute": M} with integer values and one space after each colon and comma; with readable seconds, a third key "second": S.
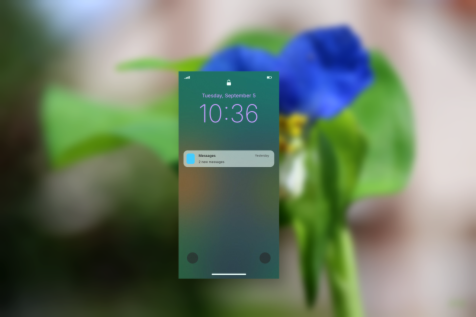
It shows {"hour": 10, "minute": 36}
